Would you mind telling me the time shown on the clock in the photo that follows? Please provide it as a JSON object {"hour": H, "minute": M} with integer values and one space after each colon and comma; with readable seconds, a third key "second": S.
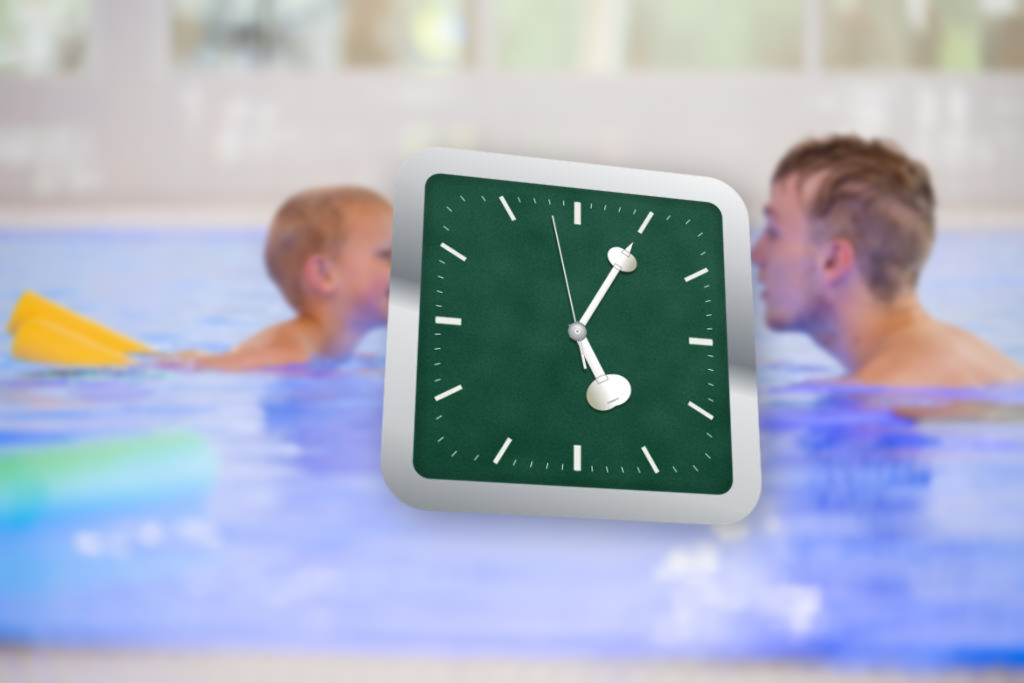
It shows {"hour": 5, "minute": 4, "second": 58}
